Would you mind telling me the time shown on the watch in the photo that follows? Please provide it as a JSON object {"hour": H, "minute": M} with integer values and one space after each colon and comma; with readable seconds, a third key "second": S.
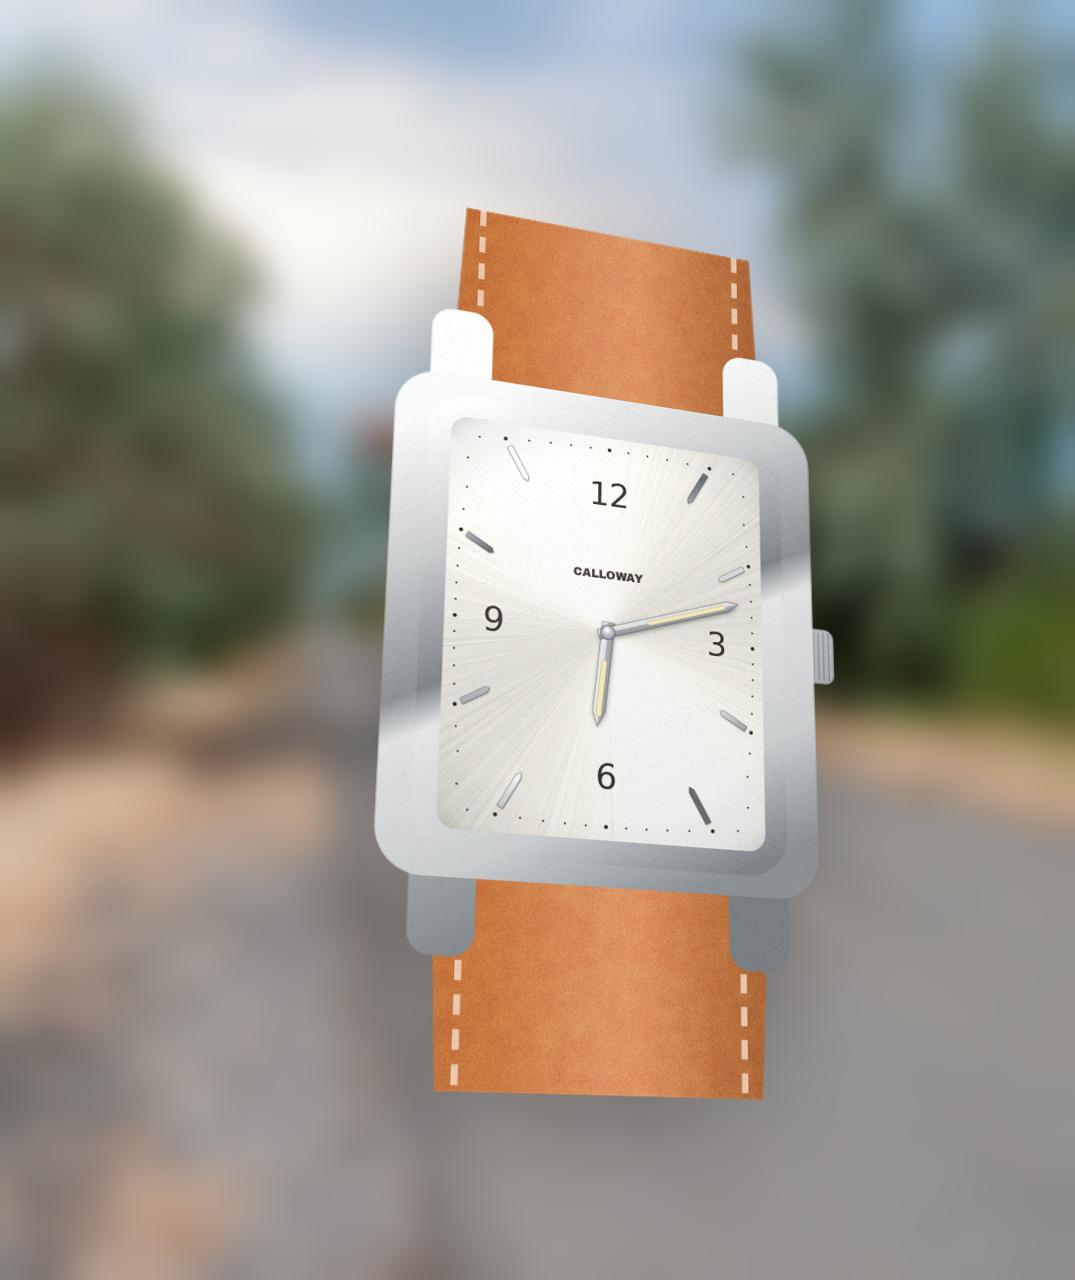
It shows {"hour": 6, "minute": 12}
